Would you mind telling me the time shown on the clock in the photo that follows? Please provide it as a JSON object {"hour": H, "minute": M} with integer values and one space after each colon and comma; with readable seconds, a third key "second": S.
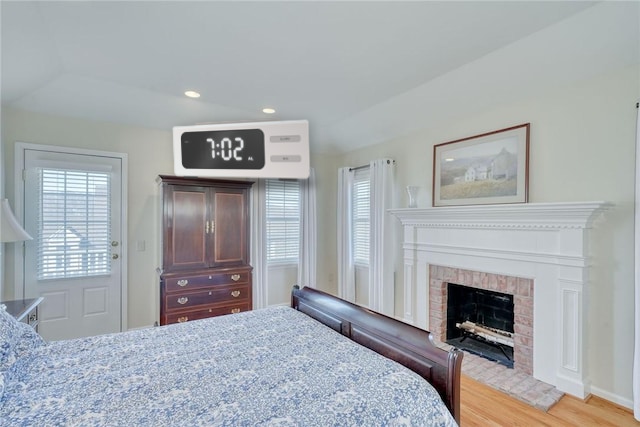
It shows {"hour": 7, "minute": 2}
